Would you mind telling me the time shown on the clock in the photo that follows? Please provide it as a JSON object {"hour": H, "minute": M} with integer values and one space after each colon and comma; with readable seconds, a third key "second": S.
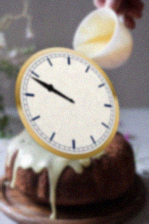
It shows {"hour": 9, "minute": 49}
